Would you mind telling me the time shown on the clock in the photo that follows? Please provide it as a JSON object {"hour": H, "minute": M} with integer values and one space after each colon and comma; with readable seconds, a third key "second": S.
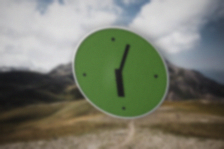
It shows {"hour": 6, "minute": 4}
